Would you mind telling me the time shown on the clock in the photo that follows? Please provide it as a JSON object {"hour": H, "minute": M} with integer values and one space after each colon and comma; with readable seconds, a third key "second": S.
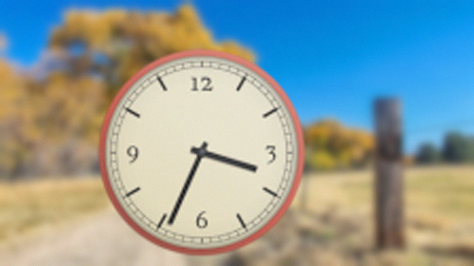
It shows {"hour": 3, "minute": 34}
